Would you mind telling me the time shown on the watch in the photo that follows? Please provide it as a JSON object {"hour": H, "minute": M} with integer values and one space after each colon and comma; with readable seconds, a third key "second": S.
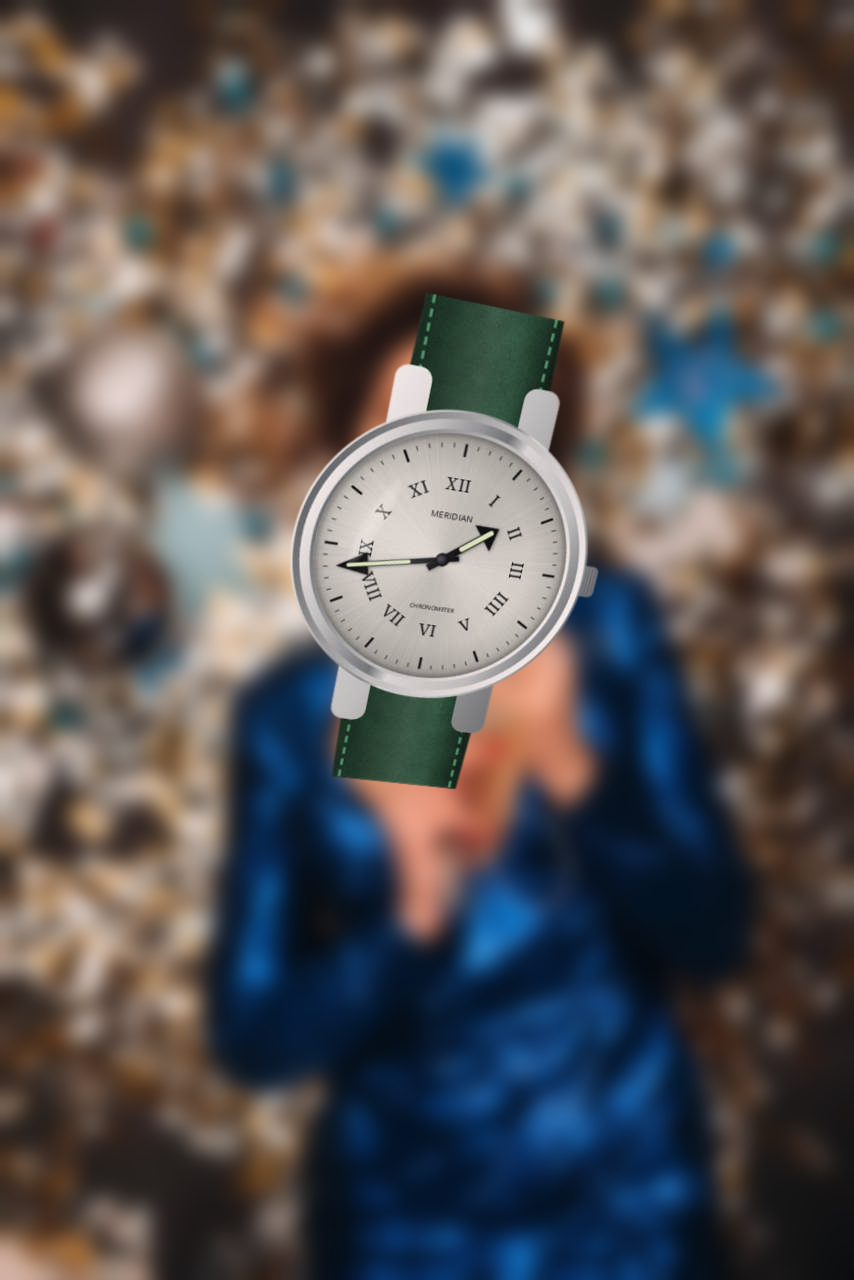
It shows {"hour": 1, "minute": 43}
